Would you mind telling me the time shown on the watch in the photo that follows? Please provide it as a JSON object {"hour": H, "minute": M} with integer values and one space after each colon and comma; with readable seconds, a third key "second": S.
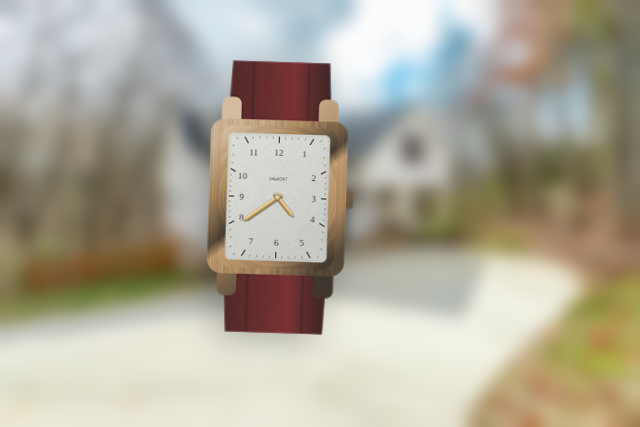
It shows {"hour": 4, "minute": 39}
